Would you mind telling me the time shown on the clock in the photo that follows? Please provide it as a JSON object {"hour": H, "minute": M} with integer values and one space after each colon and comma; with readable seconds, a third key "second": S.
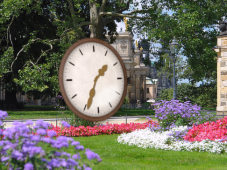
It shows {"hour": 1, "minute": 34}
